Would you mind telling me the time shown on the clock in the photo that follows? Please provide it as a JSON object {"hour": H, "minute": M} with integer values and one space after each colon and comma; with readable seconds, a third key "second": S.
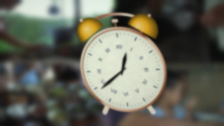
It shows {"hour": 12, "minute": 39}
